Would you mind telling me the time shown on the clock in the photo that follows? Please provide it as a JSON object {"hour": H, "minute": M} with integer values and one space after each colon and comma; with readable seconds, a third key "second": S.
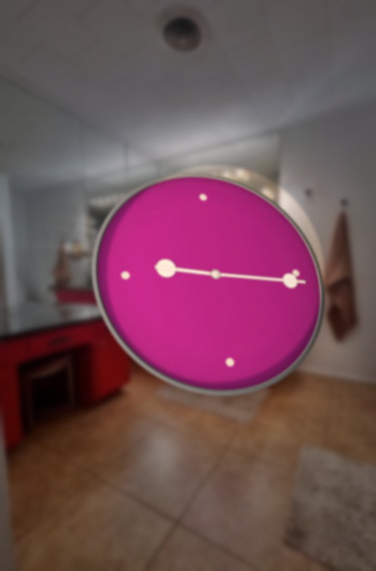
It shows {"hour": 9, "minute": 16}
